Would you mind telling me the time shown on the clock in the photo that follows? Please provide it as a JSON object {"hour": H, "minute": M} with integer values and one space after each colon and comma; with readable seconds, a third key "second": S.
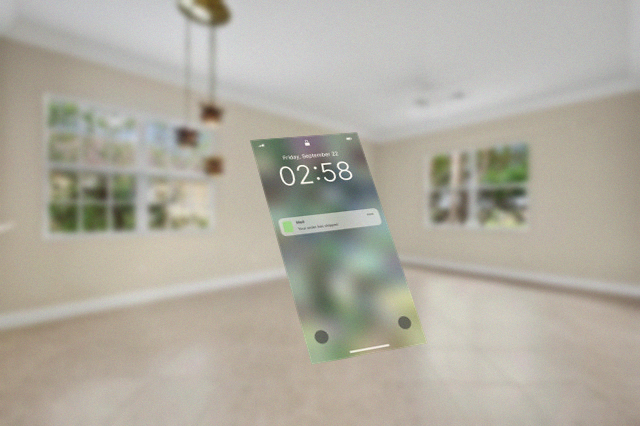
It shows {"hour": 2, "minute": 58}
